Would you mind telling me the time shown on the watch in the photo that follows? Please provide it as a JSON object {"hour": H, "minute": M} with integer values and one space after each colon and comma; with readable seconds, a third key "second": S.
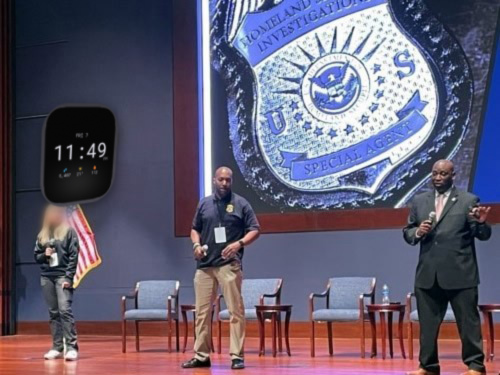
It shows {"hour": 11, "minute": 49}
